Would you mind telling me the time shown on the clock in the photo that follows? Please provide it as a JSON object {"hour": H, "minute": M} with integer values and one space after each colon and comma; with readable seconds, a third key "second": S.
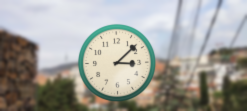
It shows {"hour": 3, "minute": 8}
